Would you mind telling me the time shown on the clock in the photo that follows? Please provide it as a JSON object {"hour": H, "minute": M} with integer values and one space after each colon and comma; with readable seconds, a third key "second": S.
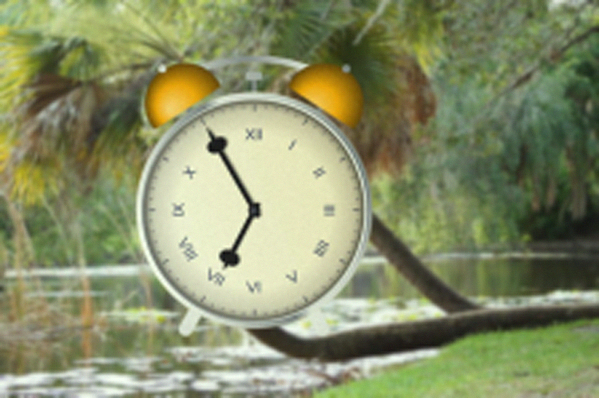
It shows {"hour": 6, "minute": 55}
